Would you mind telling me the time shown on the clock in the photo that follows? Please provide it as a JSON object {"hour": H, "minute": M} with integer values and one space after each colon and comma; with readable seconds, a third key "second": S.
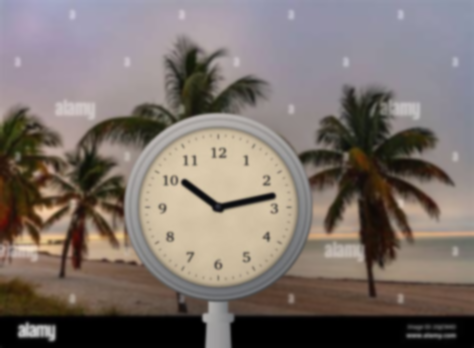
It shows {"hour": 10, "minute": 13}
